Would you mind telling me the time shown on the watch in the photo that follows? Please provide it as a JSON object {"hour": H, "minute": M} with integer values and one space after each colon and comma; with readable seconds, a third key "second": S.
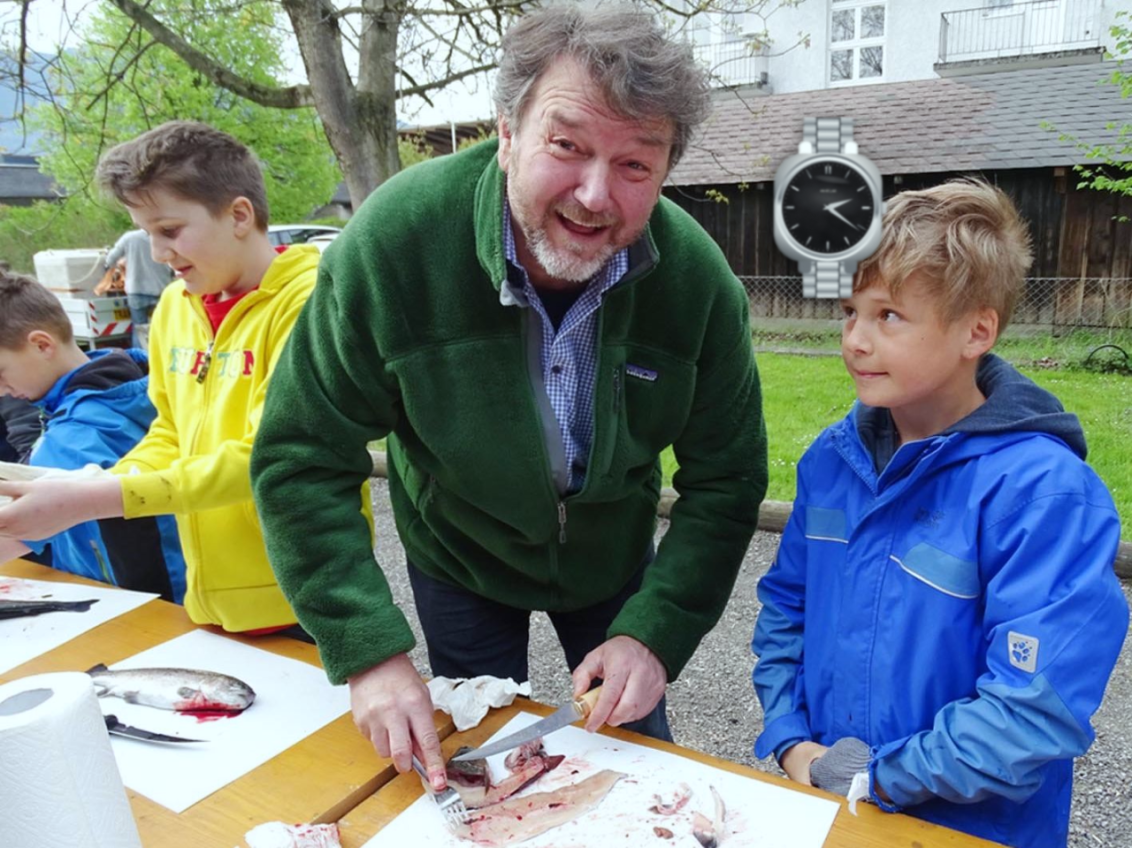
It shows {"hour": 2, "minute": 21}
